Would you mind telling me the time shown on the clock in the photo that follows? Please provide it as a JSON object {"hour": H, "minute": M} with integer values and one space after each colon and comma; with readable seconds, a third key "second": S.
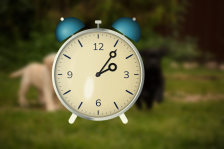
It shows {"hour": 2, "minute": 6}
